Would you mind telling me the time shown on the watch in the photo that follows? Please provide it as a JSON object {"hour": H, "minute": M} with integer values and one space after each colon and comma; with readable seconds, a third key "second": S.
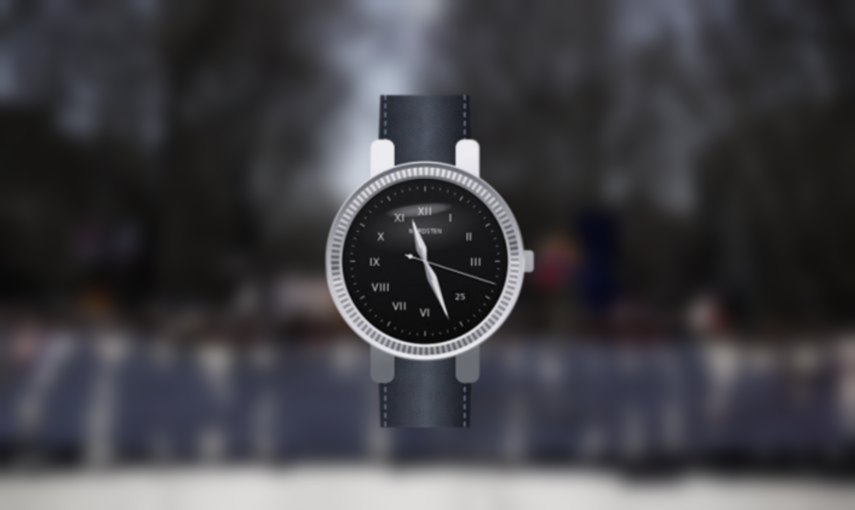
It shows {"hour": 11, "minute": 26, "second": 18}
